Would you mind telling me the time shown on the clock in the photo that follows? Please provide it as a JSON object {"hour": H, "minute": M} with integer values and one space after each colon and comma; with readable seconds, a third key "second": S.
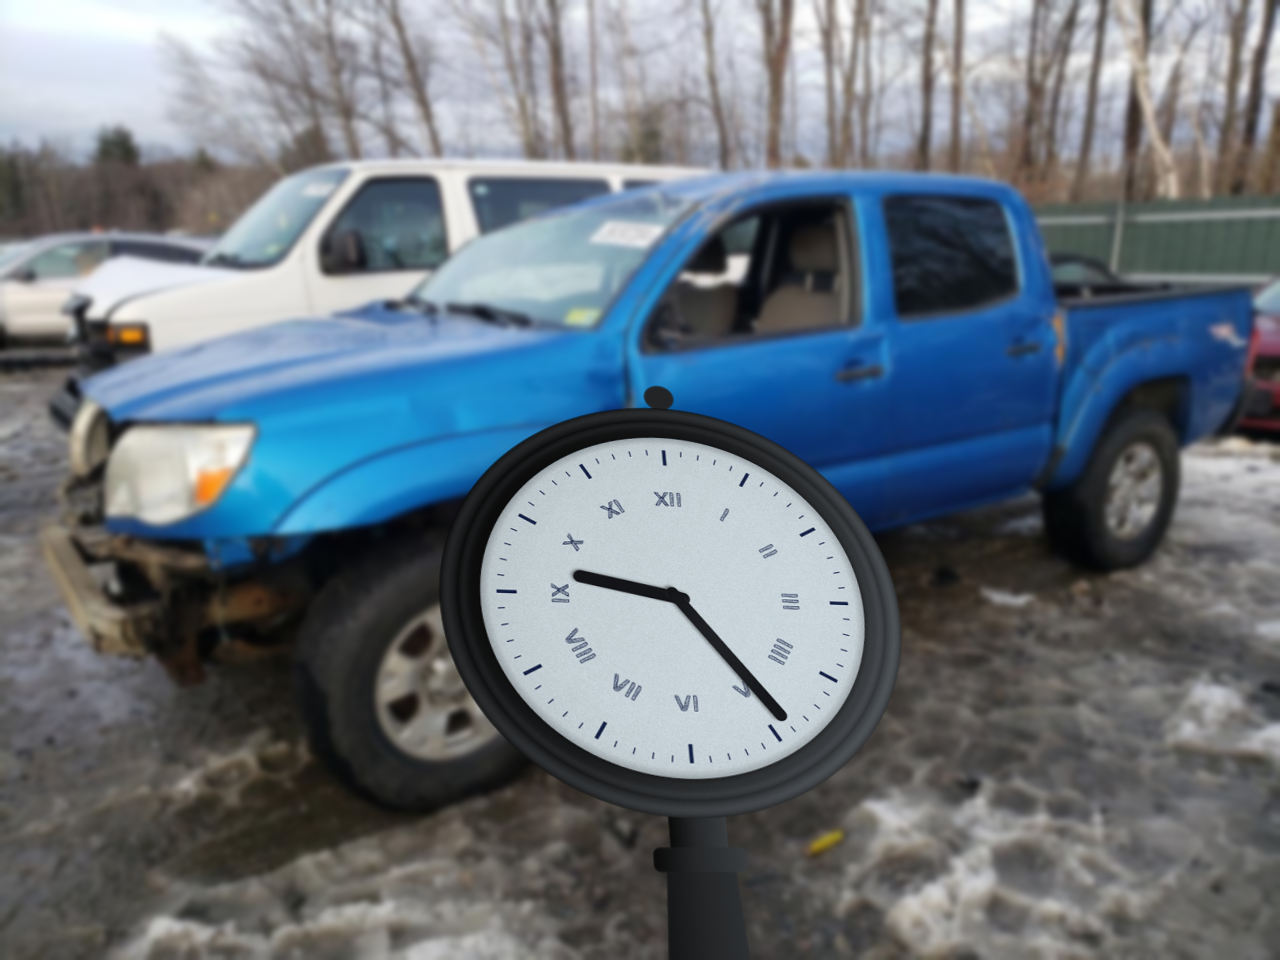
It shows {"hour": 9, "minute": 24}
